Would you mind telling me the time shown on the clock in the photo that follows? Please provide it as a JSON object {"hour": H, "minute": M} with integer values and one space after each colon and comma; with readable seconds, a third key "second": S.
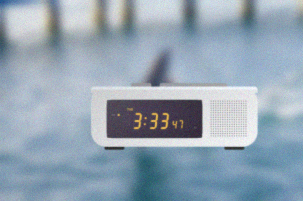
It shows {"hour": 3, "minute": 33, "second": 47}
